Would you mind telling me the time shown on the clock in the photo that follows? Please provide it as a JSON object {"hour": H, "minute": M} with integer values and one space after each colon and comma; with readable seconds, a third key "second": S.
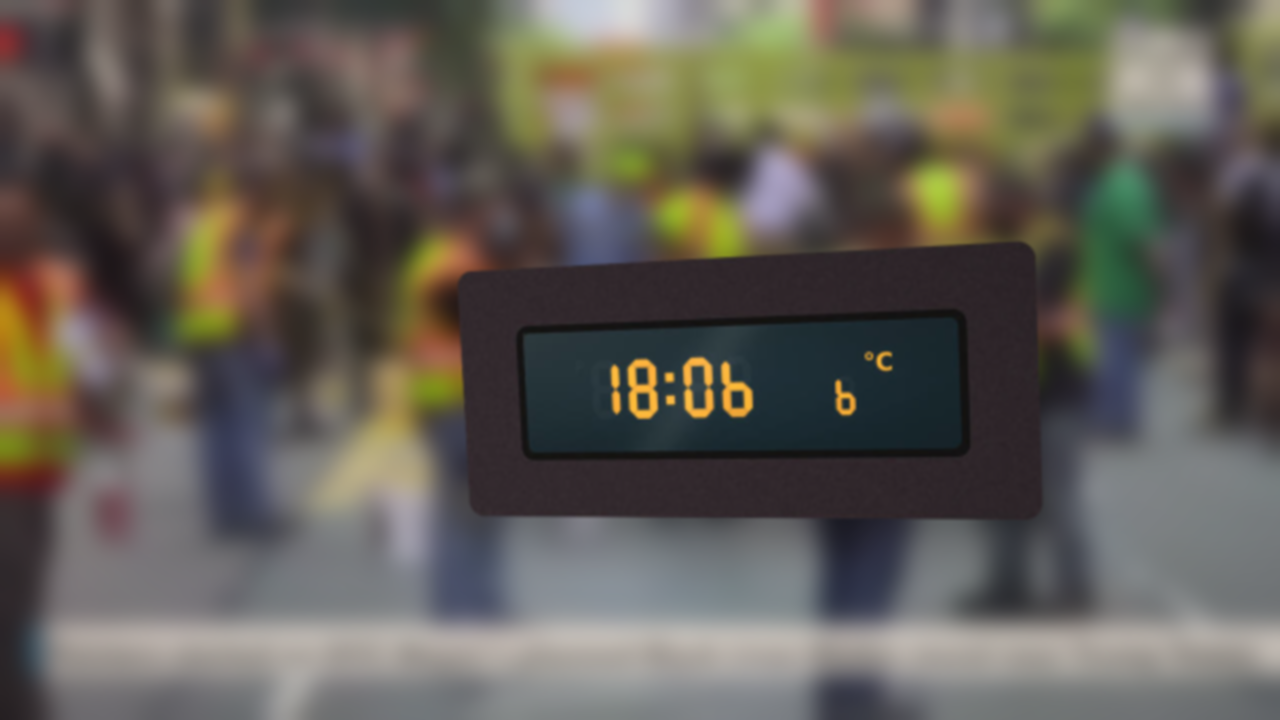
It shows {"hour": 18, "minute": 6}
